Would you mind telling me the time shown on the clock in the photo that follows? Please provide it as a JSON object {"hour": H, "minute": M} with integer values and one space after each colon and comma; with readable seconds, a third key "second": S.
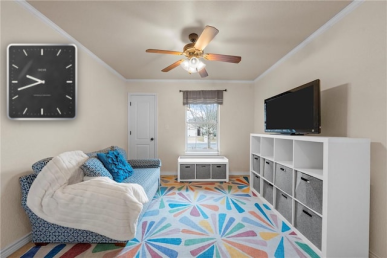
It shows {"hour": 9, "minute": 42}
